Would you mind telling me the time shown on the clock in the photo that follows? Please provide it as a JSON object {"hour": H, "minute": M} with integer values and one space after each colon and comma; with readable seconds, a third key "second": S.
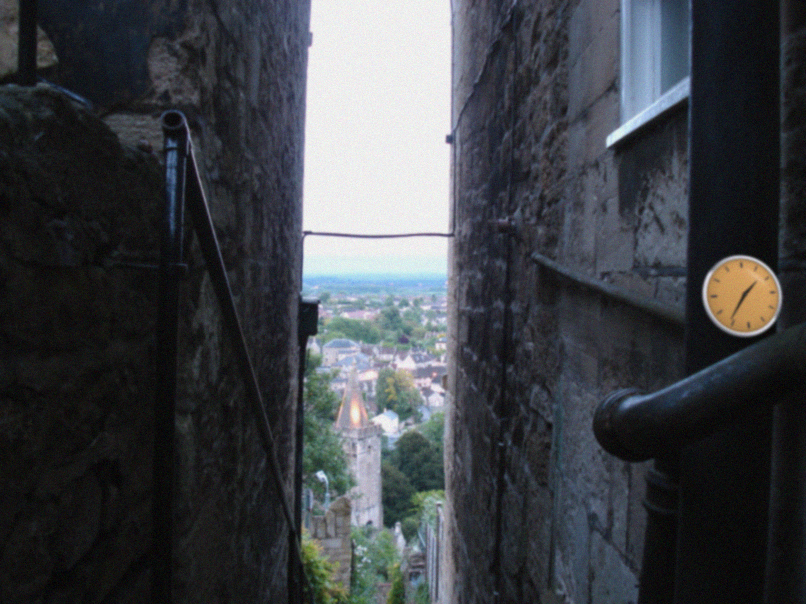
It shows {"hour": 1, "minute": 36}
